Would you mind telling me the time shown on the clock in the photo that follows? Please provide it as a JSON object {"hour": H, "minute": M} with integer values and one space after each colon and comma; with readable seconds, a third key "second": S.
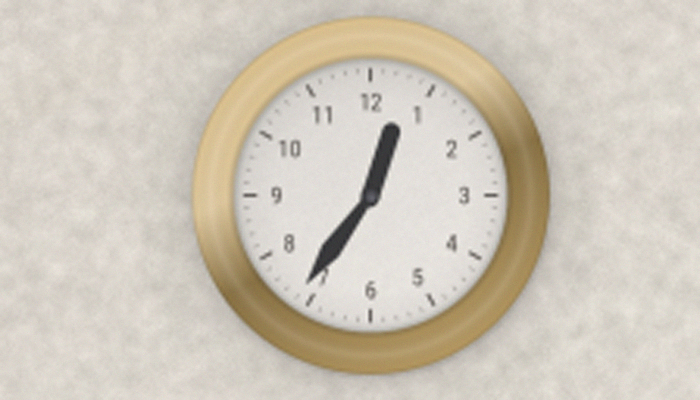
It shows {"hour": 12, "minute": 36}
